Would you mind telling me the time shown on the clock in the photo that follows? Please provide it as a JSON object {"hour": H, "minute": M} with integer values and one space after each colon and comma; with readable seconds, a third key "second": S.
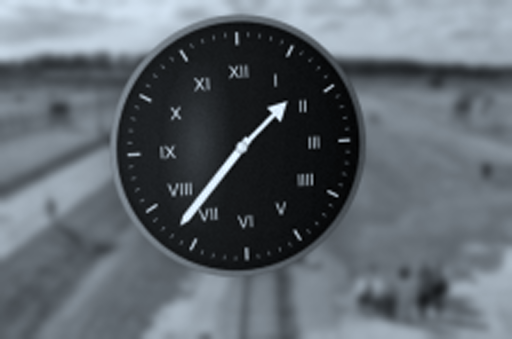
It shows {"hour": 1, "minute": 37}
